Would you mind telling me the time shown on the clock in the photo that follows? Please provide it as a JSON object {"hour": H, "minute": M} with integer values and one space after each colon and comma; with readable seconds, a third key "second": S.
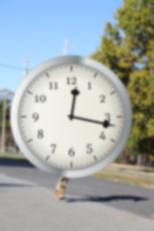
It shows {"hour": 12, "minute": 17}
